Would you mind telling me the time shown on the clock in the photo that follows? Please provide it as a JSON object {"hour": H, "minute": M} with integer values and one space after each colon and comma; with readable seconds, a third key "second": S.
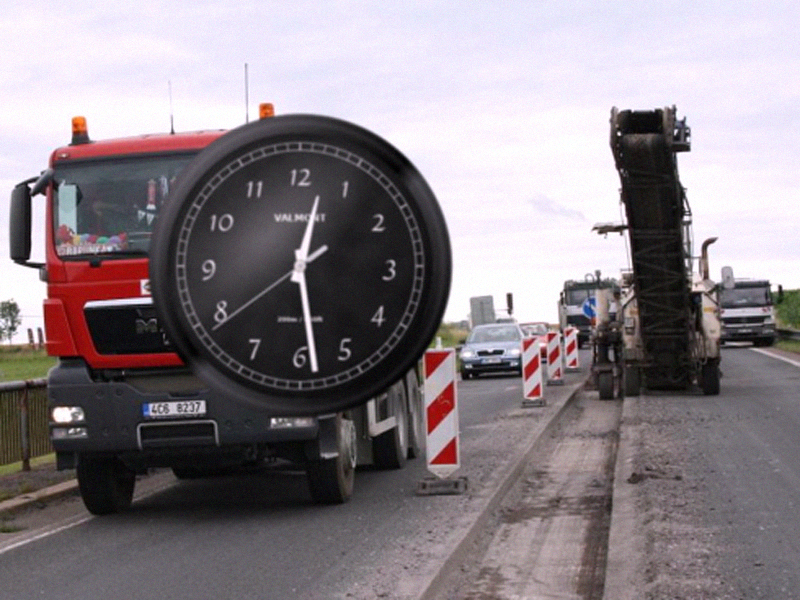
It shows {"hour": 12, "minute": 28, "second": 39}
